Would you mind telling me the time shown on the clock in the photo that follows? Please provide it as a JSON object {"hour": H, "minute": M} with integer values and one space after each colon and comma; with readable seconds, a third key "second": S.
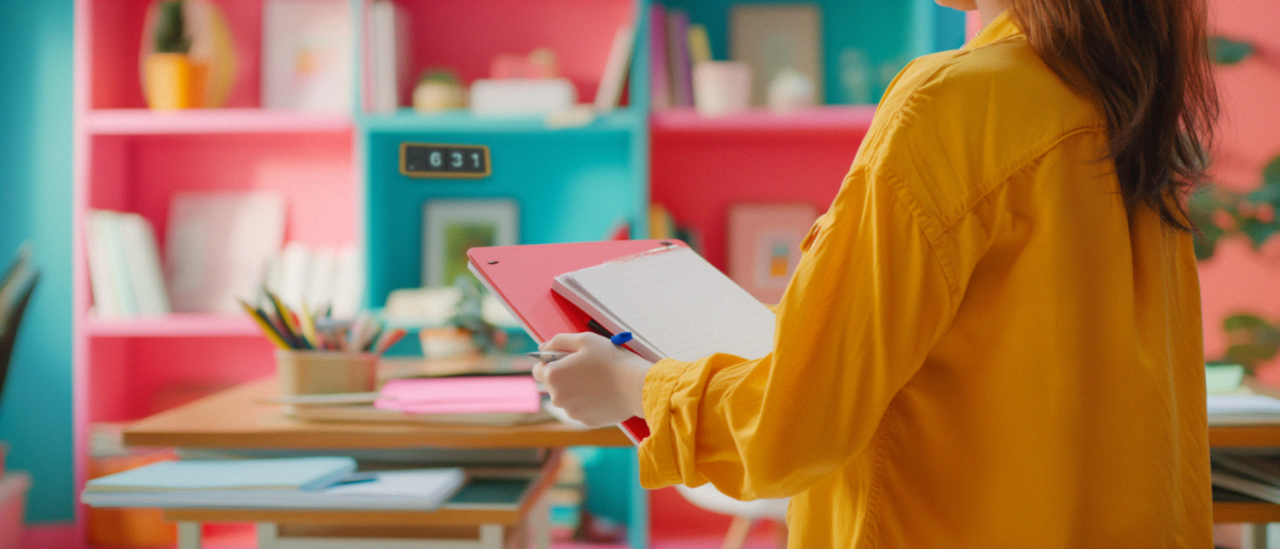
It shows {"hour": 6, "minute": 31}
